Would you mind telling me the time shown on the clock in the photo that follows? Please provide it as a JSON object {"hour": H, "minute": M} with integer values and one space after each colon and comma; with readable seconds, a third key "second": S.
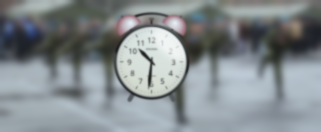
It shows {"hour": 10, "minute": 31}
